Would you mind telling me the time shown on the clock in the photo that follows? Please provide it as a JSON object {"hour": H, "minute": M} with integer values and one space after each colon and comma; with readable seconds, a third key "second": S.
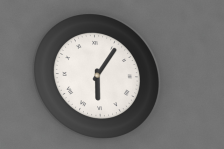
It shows {"hour": 6, "minute": 6}
